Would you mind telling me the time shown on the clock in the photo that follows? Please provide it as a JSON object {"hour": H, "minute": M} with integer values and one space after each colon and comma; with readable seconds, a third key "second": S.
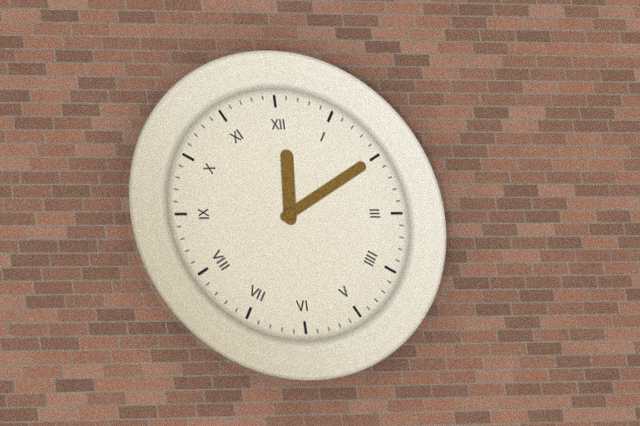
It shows {"hour": 12, "minute": 10}
